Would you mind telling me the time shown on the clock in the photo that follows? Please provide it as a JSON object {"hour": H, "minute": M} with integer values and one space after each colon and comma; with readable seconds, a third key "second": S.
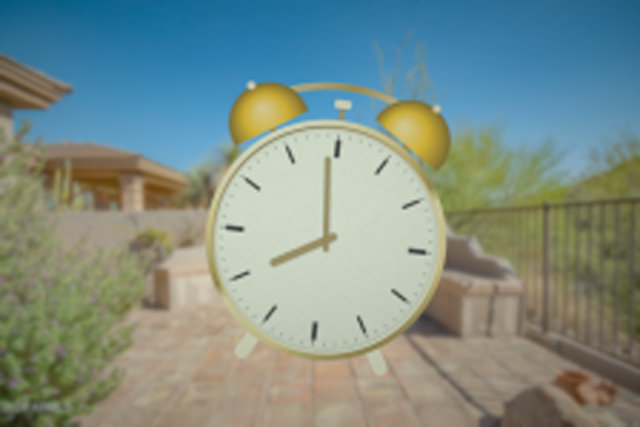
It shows {"hour": 7, "minute": 59}
